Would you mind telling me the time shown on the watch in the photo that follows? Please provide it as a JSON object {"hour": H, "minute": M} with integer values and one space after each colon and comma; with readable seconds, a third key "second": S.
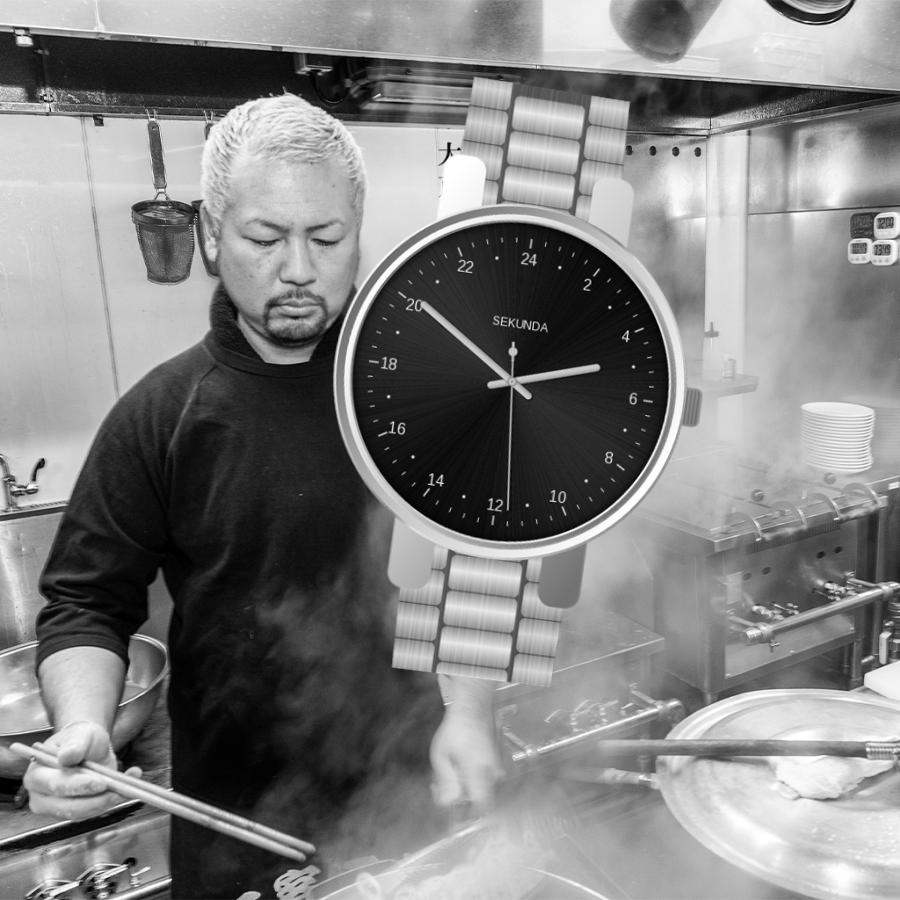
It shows {"hour": 4, "minute": 50, "second": 29}
